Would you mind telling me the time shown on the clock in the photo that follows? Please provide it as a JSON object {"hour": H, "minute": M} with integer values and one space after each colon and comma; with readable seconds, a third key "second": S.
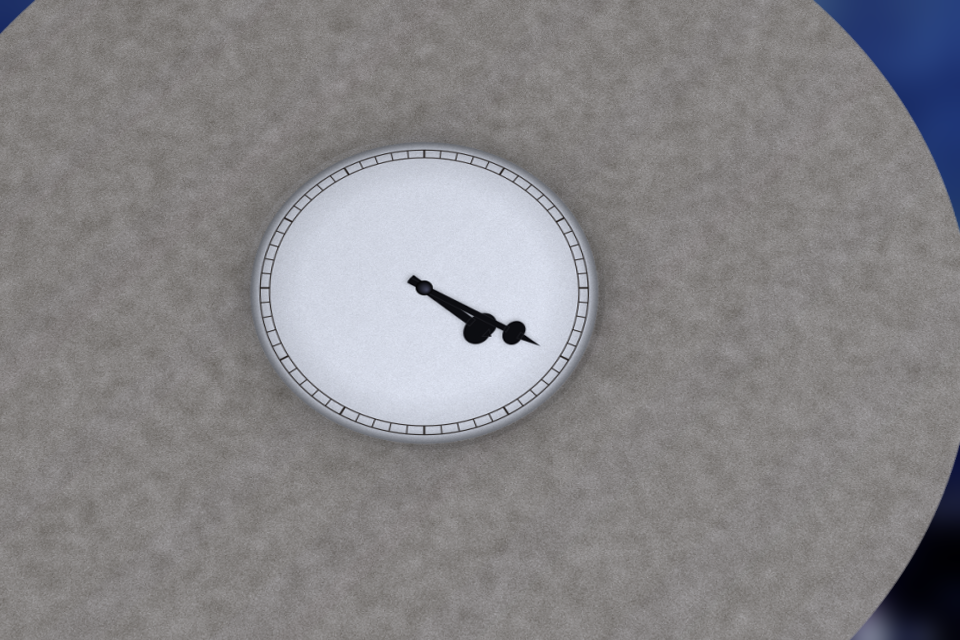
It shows {"hour": 4, "minute": 20}
